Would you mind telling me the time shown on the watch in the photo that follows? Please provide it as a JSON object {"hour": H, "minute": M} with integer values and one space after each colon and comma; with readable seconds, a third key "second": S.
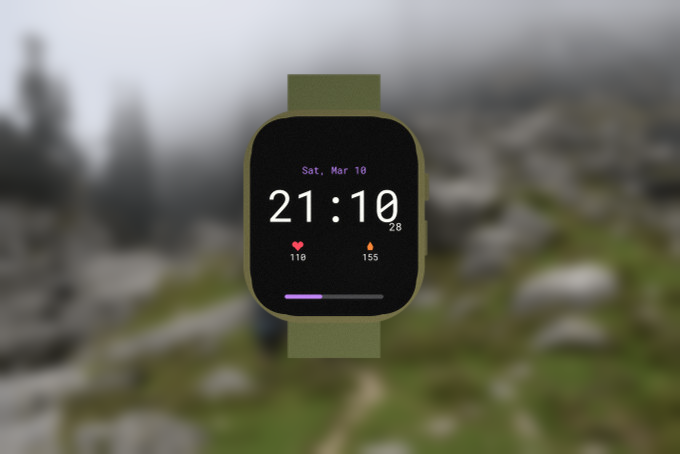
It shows {"hour": 21, "minute": 10, "second": 28}
